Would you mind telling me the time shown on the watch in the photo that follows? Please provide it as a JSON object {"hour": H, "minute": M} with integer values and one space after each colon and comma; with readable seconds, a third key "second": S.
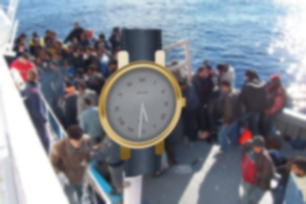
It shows {"hour": 5, "minute": 31}
